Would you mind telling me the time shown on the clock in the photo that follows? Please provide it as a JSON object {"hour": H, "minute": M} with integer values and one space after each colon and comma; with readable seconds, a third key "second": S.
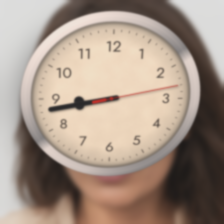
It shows {"hour": 8, "minute": 43, "second": 13}
